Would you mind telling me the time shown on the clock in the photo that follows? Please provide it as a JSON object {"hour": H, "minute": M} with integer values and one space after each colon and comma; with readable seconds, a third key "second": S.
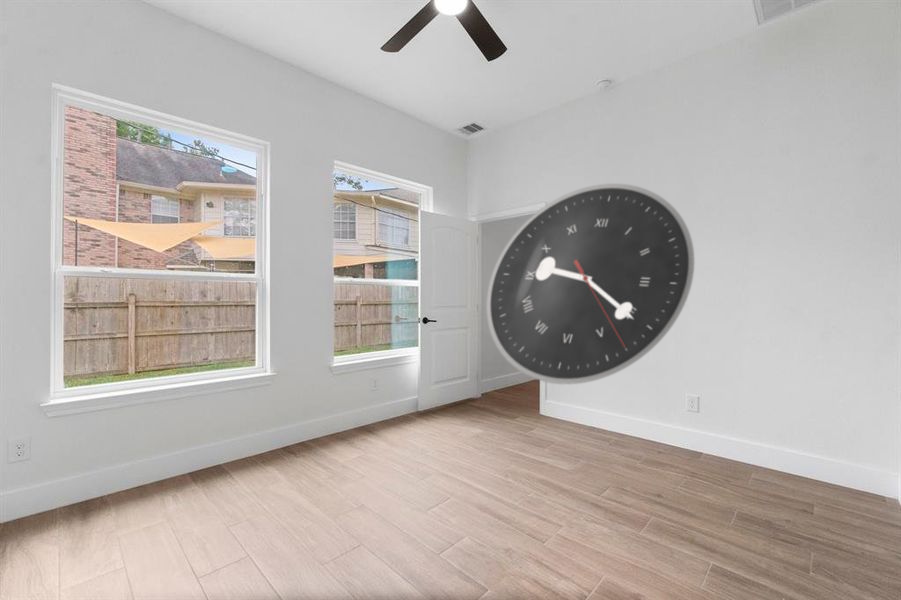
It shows {"hour": 9, "minute": 20, "second": 23}
